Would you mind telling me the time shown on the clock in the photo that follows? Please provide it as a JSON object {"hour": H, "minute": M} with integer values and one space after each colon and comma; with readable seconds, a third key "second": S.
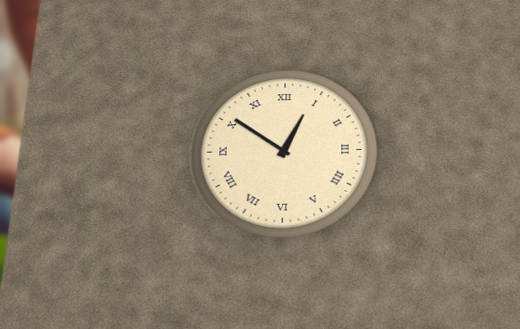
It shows {"hour": 12, "minute": 51}
